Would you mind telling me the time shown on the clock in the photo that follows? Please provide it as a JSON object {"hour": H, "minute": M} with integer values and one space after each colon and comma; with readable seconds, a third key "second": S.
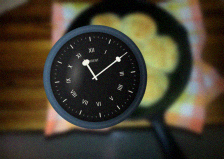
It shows {"hour": 11, "minute": 10}
